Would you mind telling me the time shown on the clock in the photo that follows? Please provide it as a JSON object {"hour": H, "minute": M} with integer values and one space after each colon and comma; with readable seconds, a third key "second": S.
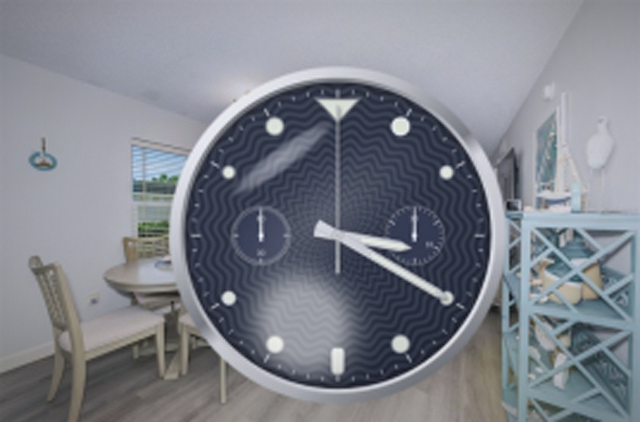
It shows {"hour": 3, "minute": 20}
